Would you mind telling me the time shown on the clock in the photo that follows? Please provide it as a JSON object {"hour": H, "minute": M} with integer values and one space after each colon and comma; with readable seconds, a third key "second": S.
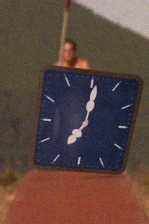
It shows {"hour": 7, "minute": 1}
